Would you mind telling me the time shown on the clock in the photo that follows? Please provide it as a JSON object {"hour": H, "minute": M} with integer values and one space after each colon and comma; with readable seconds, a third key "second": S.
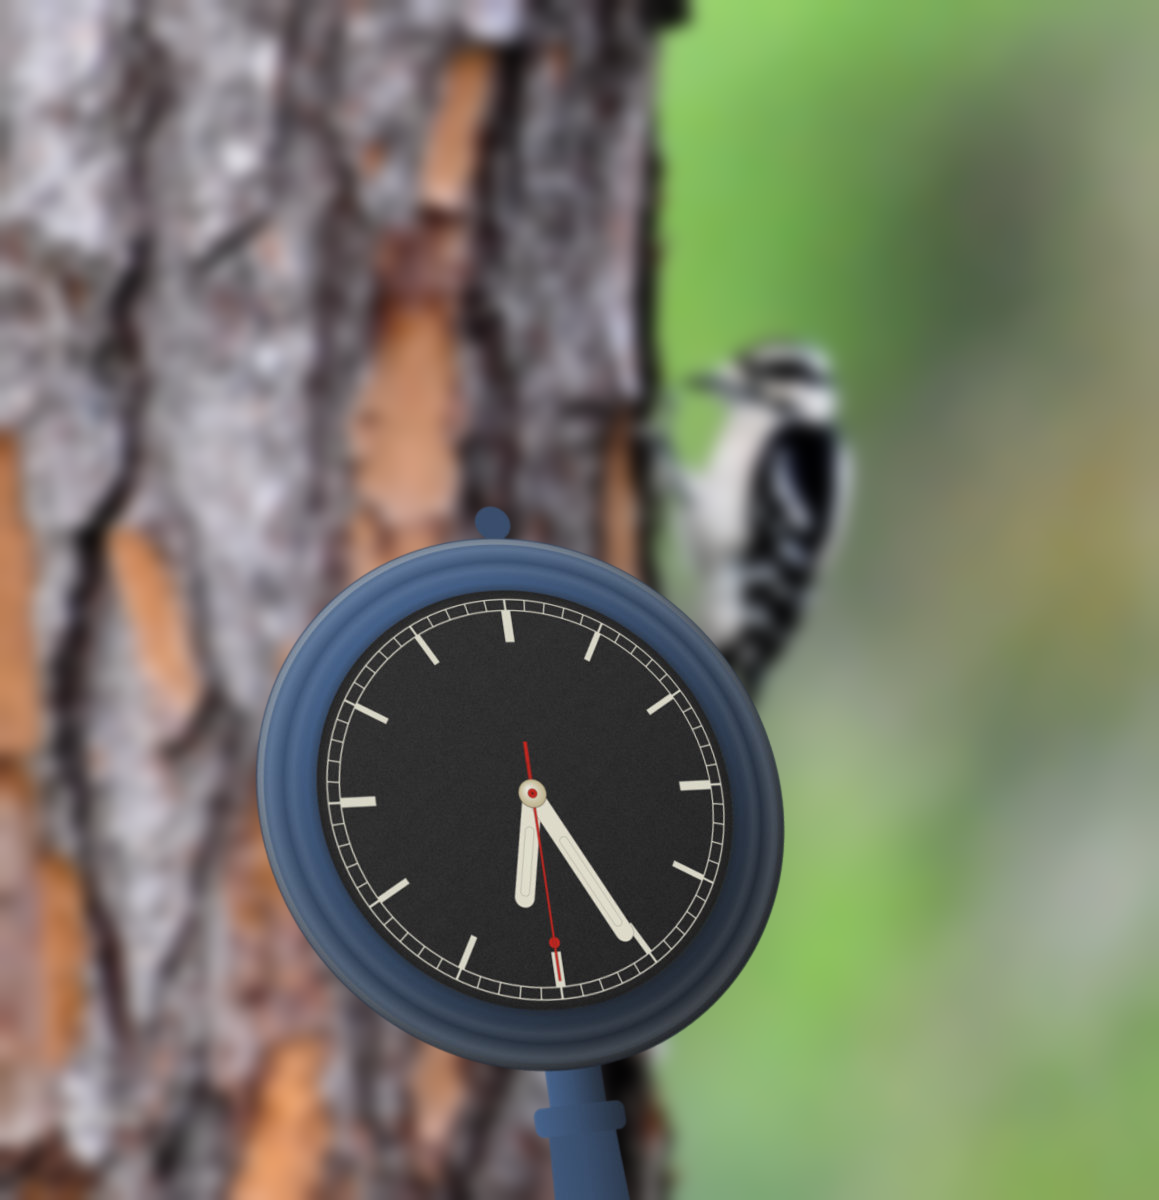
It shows {"hour": 6, "minute": 25, "second": 30}
